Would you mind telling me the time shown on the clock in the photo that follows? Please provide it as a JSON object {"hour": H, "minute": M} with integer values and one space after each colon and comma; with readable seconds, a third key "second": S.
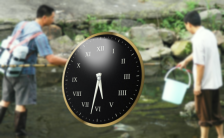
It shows {"hour": 5, "minute": 32}
